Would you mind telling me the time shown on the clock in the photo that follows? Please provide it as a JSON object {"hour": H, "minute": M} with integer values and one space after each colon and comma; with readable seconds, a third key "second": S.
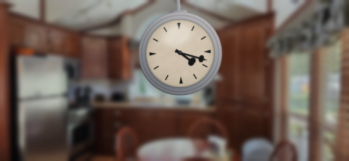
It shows {"hour": 4, "minute": 18}
